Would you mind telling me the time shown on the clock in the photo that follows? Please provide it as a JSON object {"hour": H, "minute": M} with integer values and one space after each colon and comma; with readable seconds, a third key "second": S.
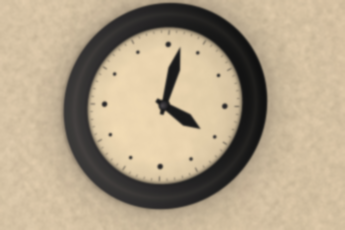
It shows {"hour": 4, "minute": 2}
